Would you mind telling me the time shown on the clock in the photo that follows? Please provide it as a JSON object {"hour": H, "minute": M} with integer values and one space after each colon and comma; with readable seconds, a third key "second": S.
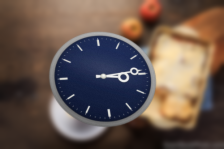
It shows {"hour": 3, "minute": 14}
